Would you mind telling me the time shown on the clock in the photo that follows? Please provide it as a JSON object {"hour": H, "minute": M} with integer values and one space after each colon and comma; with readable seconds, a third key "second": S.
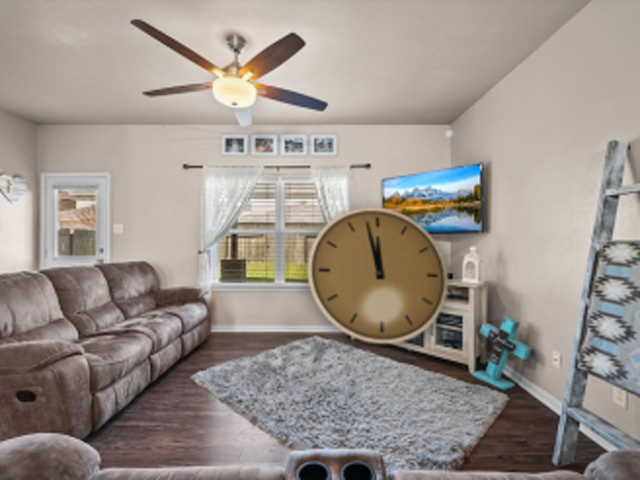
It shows {"hour": 11, "minute": 58}
